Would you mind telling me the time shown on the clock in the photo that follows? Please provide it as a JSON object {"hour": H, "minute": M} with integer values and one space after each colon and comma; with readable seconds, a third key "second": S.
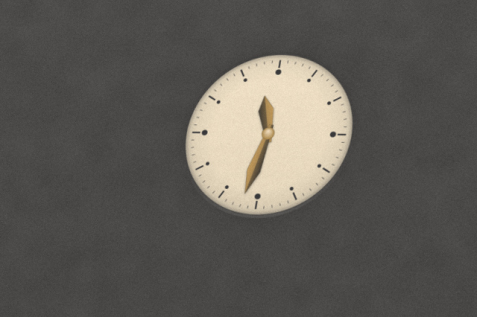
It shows {"hour": 11, "minute": 32}
